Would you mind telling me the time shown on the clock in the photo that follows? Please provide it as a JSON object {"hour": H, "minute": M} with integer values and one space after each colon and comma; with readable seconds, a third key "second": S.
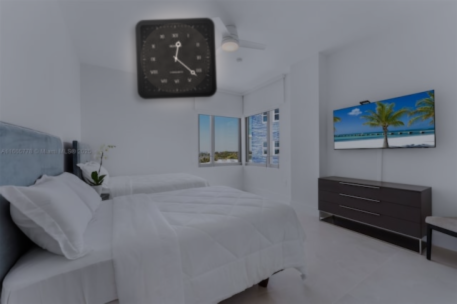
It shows {"hour": 12, "minute": 22}
